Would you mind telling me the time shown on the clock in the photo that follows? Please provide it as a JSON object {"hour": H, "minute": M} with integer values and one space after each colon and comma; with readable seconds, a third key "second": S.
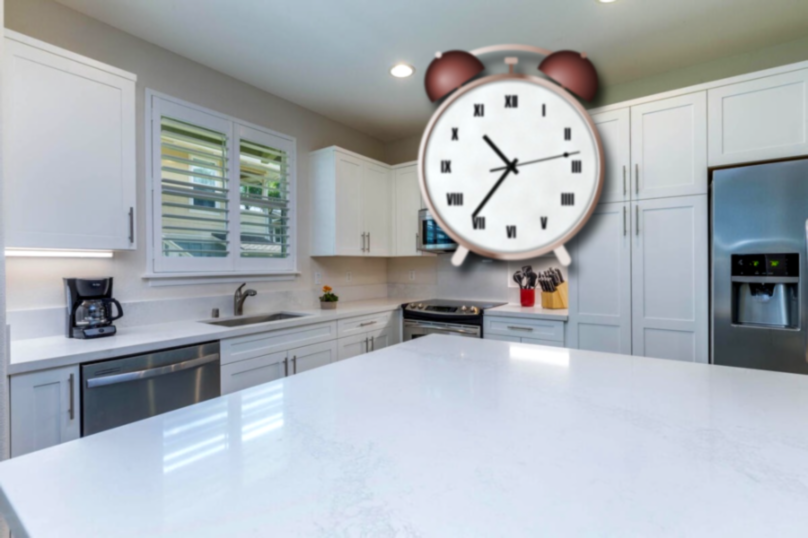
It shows {"hour": 10, "minute": 36, "second": 13}
